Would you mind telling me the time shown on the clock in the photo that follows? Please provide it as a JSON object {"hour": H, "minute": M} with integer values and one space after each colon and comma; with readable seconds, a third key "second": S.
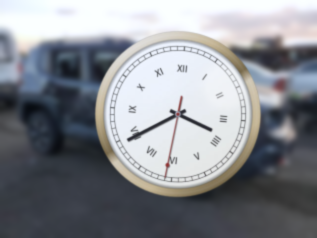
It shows {"hour": 3, "minute": 39, "second": 31}
